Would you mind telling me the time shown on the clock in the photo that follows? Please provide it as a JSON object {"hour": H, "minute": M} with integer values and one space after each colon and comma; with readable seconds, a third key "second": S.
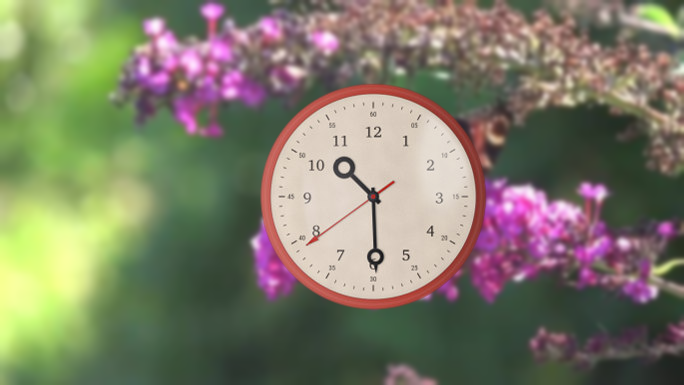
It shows {"hour": 10, "minute": 29, "second": 39}
